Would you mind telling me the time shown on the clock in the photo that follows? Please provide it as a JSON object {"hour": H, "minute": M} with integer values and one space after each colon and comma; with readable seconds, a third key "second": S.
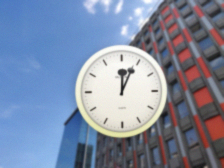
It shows {"hour": 12, "minute": 4}
